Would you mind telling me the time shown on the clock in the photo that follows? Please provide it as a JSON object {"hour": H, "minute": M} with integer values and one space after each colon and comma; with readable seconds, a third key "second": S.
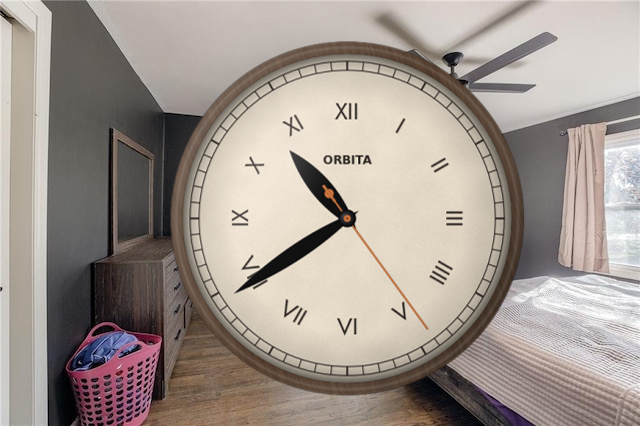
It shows {"hour": 10, "minute": 39, "second": 24}
